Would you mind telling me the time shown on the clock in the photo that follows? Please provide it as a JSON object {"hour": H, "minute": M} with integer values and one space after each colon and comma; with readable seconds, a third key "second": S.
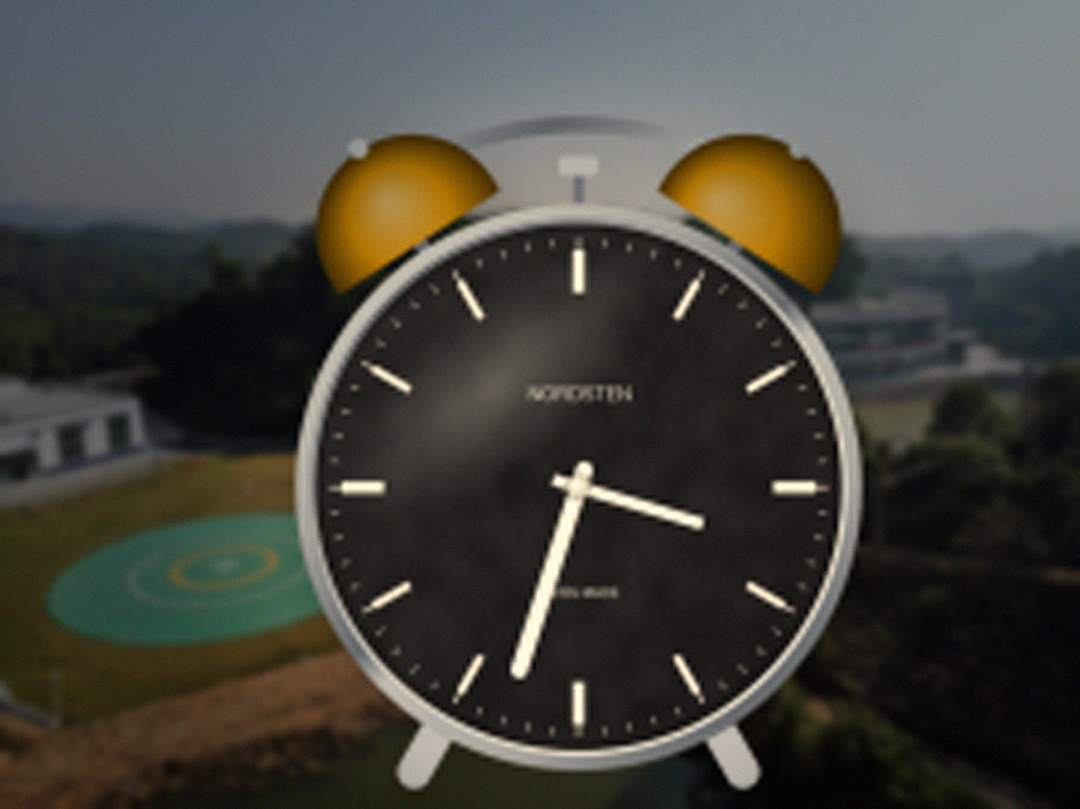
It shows {"hour": 3, "minute": 33}
